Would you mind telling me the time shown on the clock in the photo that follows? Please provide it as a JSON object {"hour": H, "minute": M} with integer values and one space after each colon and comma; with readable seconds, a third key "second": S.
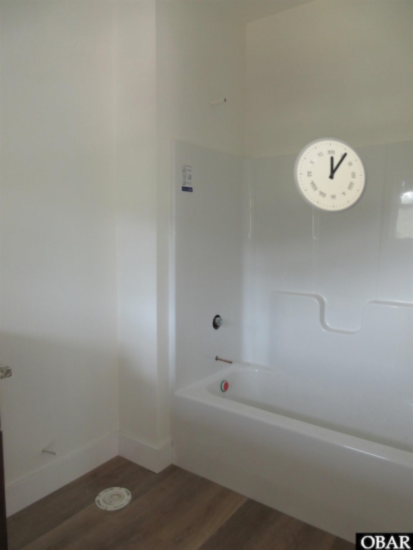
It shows {"hour": 12, "minute": 6}
